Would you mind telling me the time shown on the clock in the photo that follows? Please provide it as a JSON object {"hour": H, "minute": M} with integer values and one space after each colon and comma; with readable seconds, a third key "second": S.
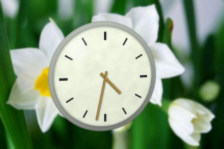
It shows {"hour": 4, "minute": 32}
